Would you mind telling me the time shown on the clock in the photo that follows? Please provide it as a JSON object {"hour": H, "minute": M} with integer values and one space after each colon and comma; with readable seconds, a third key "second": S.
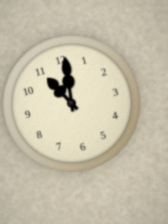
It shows {"hour": 11, "minute": 1}
